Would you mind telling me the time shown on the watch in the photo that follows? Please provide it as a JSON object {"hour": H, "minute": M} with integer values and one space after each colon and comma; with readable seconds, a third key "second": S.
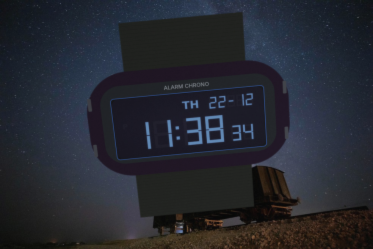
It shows {"hour": 11, "minute": 38, "second": 34}
